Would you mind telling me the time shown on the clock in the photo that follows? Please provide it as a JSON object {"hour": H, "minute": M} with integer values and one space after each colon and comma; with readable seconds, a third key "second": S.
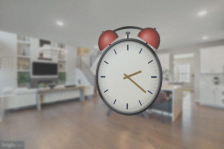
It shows {"hour": 2, "minute": 21}
